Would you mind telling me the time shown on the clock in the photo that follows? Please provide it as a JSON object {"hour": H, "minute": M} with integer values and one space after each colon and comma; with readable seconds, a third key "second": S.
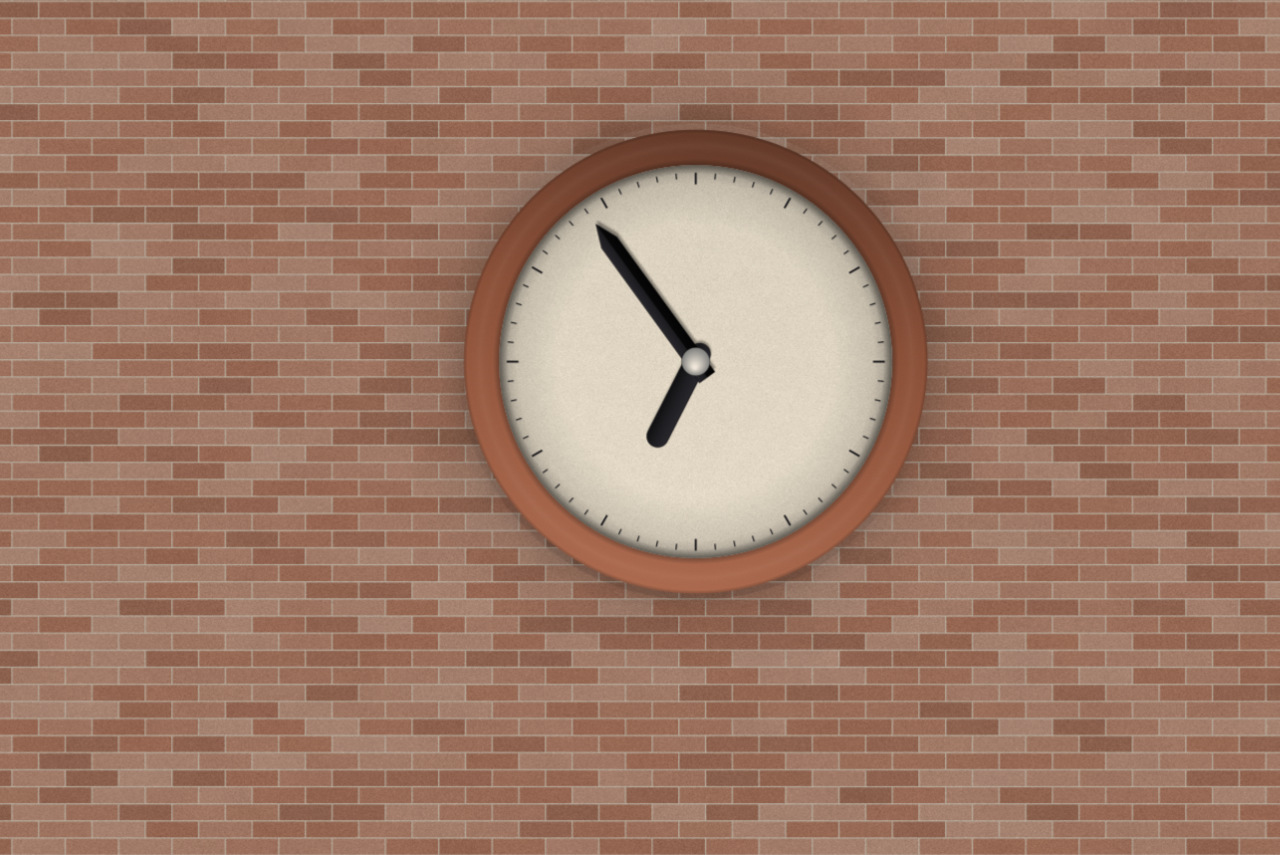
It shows {"hour": 6, "minute": 54}
